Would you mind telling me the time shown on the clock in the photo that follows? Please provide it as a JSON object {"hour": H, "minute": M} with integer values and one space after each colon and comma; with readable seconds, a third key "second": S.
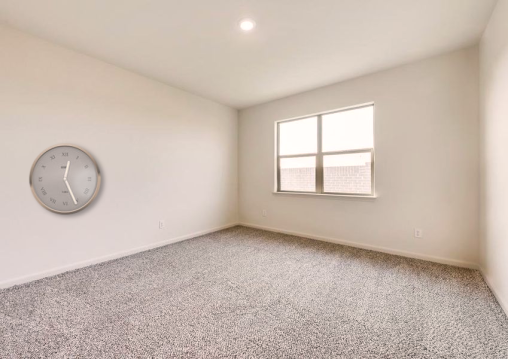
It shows {"hour": 12, "minute": 26}
